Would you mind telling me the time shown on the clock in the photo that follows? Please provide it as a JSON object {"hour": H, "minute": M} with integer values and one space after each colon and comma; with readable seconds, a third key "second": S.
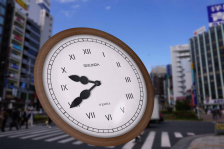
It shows {"hour": 9, "minute": 40}
